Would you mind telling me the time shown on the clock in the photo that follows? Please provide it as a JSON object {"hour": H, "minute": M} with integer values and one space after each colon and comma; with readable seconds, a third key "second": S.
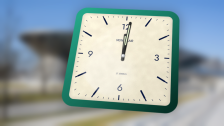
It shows {"hour": 12, "minute": 1}
